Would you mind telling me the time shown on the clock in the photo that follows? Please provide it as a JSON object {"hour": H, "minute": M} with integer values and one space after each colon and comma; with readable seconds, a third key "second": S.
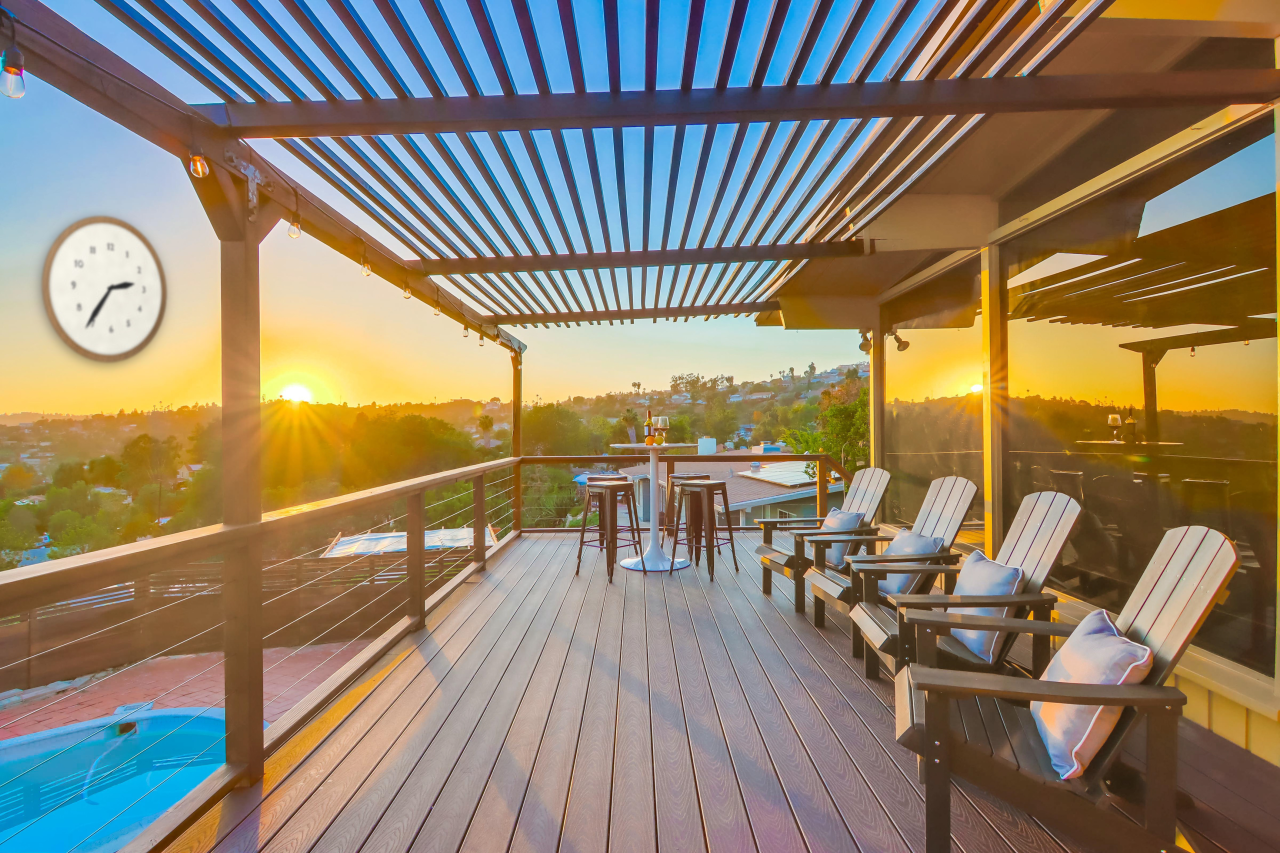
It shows {"hour": 2, "minute": 36}
